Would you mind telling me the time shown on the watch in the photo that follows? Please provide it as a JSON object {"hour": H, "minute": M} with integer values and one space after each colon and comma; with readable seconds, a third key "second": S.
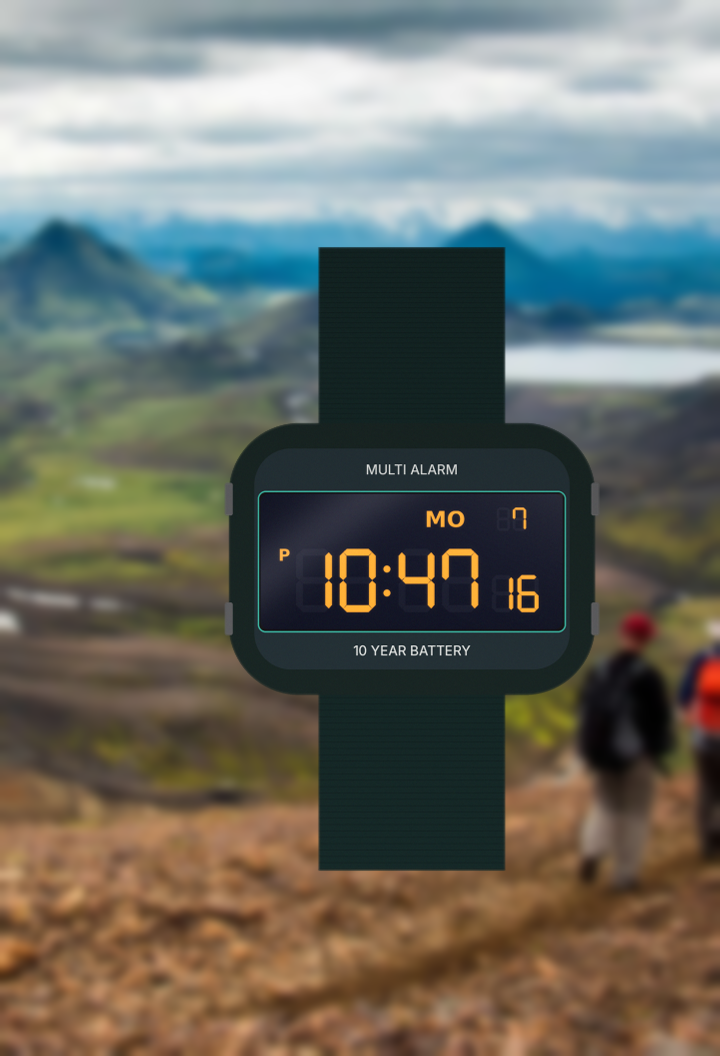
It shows {"hour": 10, "minute": 47, "second": 16}
